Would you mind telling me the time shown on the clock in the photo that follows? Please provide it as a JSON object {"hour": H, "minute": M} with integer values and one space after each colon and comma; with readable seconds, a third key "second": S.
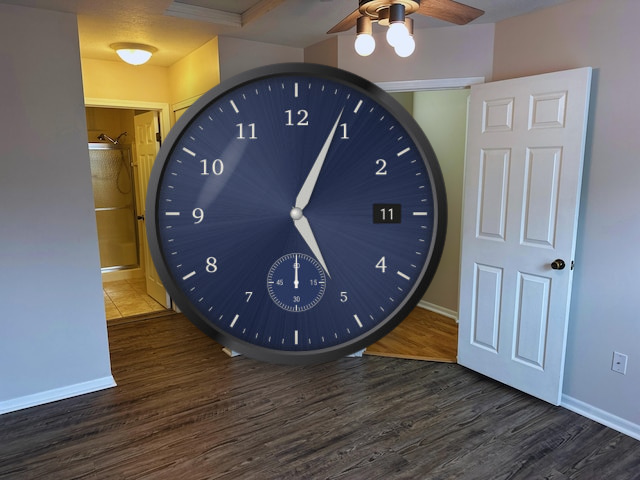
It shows {"hour": 5, "minute": 4}
